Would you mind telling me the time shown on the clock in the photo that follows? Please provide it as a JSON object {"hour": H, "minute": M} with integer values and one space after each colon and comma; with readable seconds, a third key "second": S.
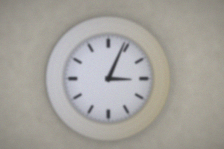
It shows {"hour": 3, "minute": 4}
